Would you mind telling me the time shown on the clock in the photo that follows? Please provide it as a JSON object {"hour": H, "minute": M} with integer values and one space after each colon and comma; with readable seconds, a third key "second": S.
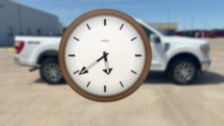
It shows {"hour": 5, "minute": 39}
